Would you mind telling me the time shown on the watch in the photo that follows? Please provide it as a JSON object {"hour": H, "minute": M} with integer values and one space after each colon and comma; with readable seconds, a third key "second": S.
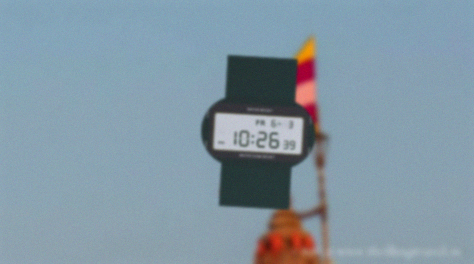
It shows {"hour": 10, "minute": 26}
